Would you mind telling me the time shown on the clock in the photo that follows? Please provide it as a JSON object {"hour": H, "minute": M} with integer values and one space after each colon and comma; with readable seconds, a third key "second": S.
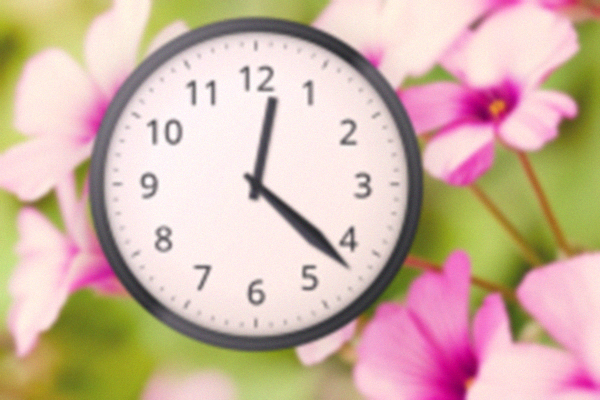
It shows {"hour": 12, "minute": 22}
